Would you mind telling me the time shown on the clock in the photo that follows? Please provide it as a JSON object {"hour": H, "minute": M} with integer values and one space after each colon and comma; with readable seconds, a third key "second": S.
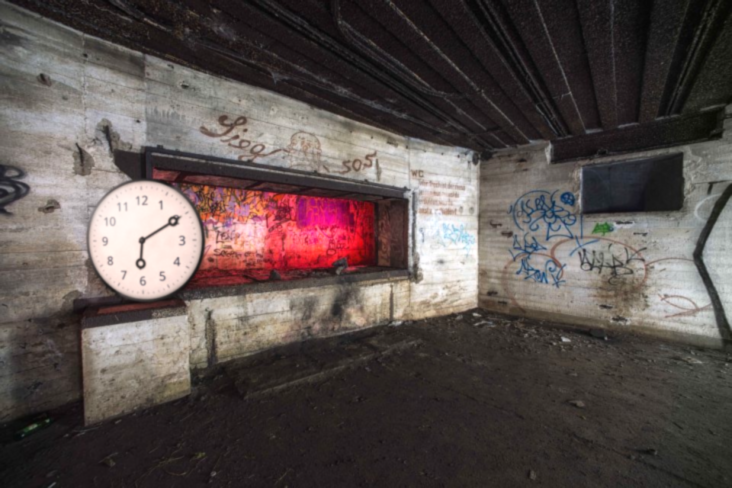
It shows {"hour": 6, "minute": 10}
